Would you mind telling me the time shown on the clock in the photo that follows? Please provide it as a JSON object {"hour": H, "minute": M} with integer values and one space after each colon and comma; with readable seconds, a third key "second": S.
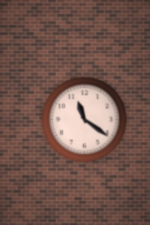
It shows {"hour": 11, "minute": 21}
